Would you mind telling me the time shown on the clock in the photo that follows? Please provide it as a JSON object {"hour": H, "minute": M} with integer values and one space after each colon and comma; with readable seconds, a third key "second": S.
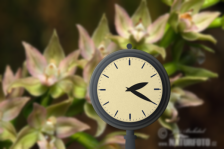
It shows {"hour": 2, "minute": 20}
